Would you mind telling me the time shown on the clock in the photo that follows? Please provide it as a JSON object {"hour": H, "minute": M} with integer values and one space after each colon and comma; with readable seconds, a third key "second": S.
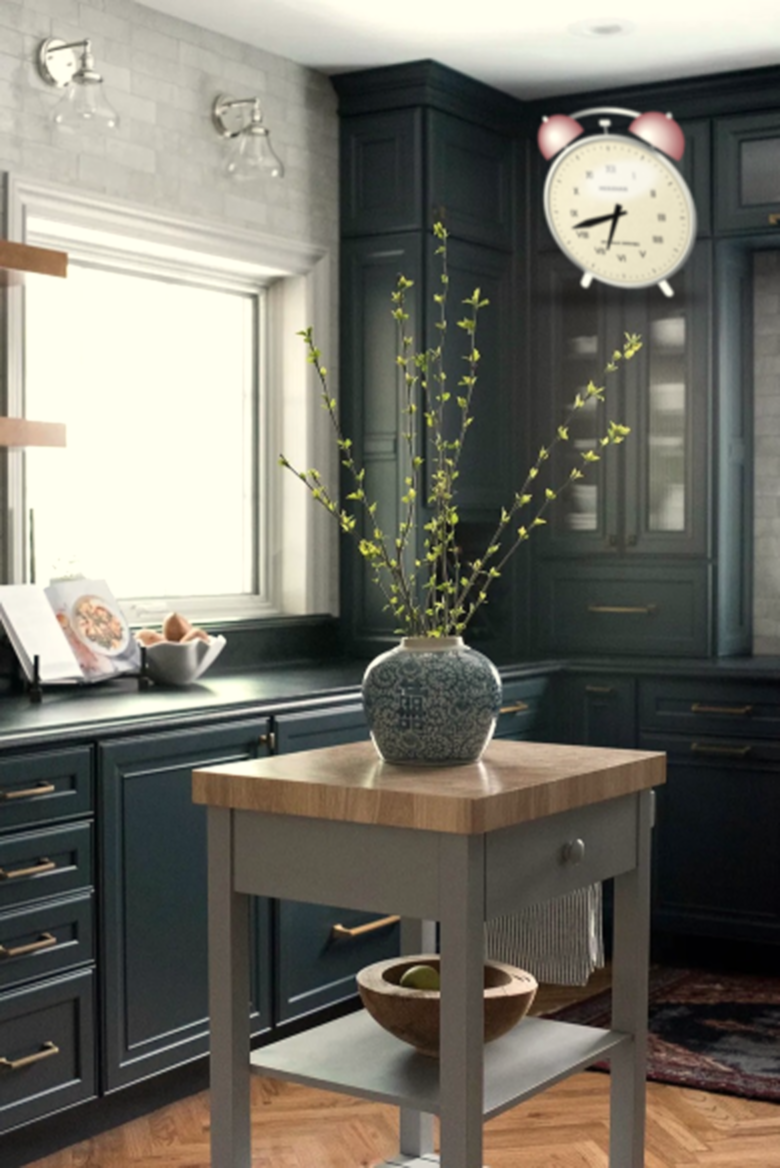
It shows {"hour": 6, "minute": 42}
